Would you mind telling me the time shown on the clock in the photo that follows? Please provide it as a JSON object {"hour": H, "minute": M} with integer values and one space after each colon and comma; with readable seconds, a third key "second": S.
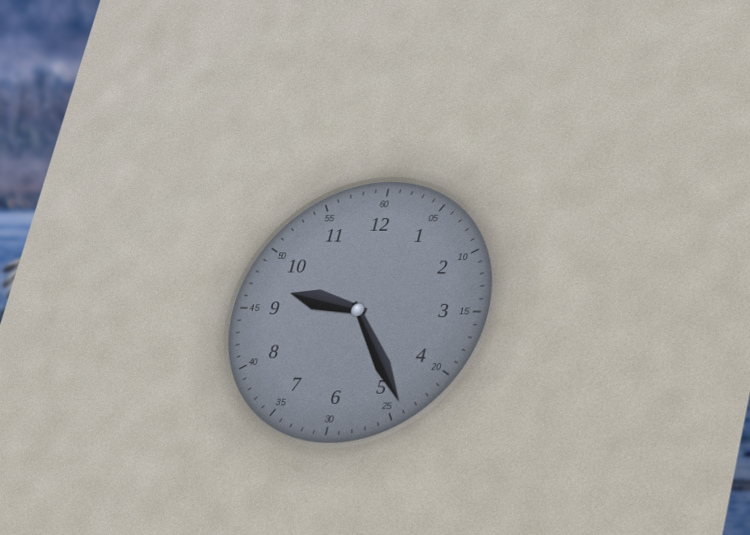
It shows {"hour": 9, "minute": 24}
